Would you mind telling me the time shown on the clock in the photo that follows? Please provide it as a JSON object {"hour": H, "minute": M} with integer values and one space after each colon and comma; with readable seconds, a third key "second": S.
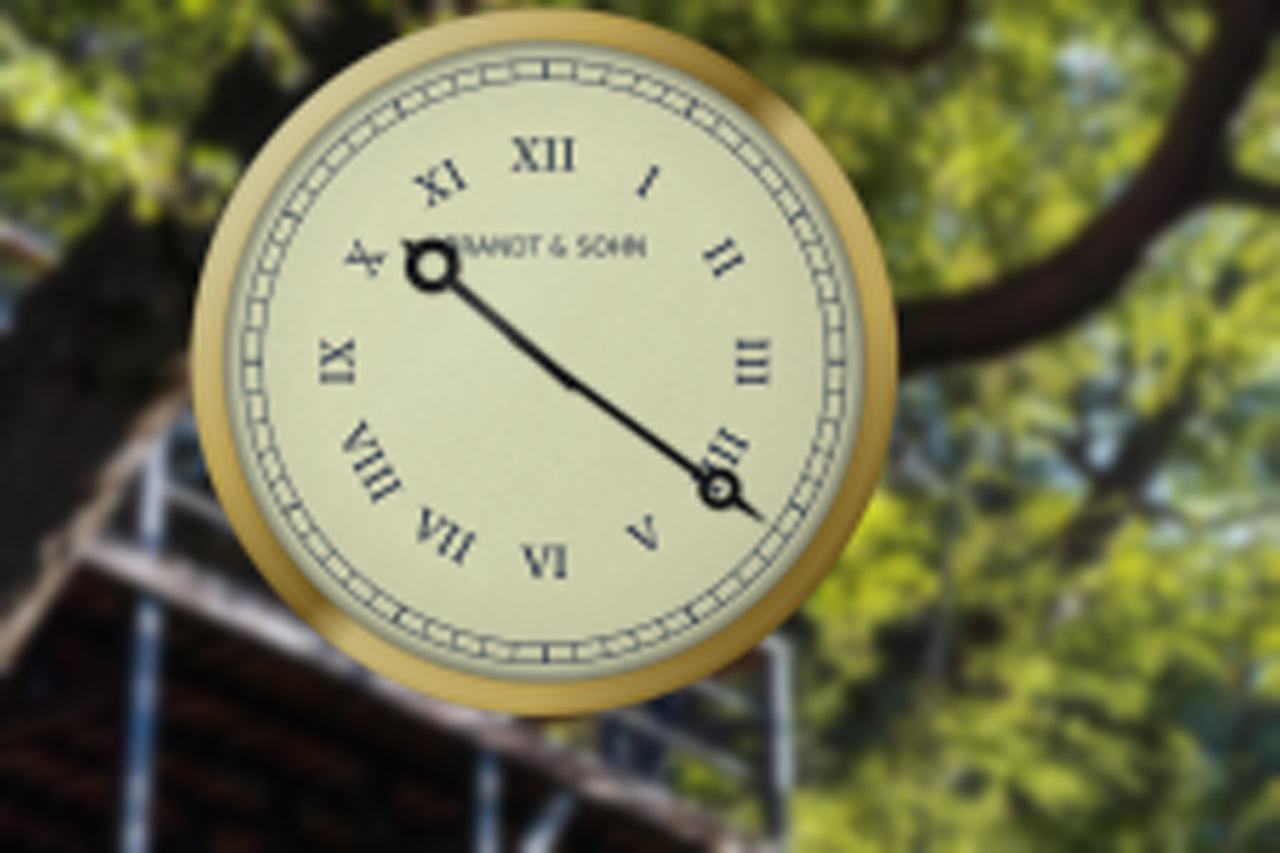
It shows {"hour": 10, "minute": 21}
